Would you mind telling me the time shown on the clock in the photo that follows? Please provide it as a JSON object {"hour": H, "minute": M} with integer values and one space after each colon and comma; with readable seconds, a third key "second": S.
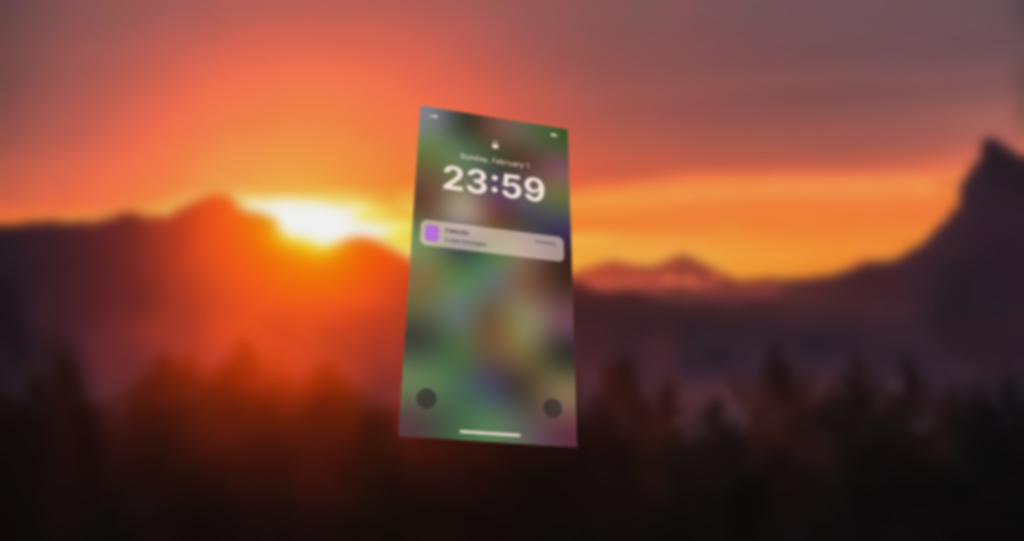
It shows {"hour": 23, "minute": 59}
